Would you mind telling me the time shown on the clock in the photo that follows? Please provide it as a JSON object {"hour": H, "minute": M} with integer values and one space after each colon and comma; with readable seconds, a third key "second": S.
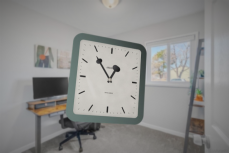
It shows {"hour": 12, "minute": 54}
